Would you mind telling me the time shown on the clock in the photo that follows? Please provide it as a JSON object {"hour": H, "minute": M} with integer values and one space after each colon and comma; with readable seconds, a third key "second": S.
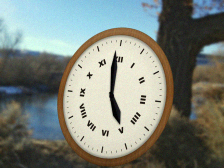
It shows {"hour": 4, "minute": 59}
